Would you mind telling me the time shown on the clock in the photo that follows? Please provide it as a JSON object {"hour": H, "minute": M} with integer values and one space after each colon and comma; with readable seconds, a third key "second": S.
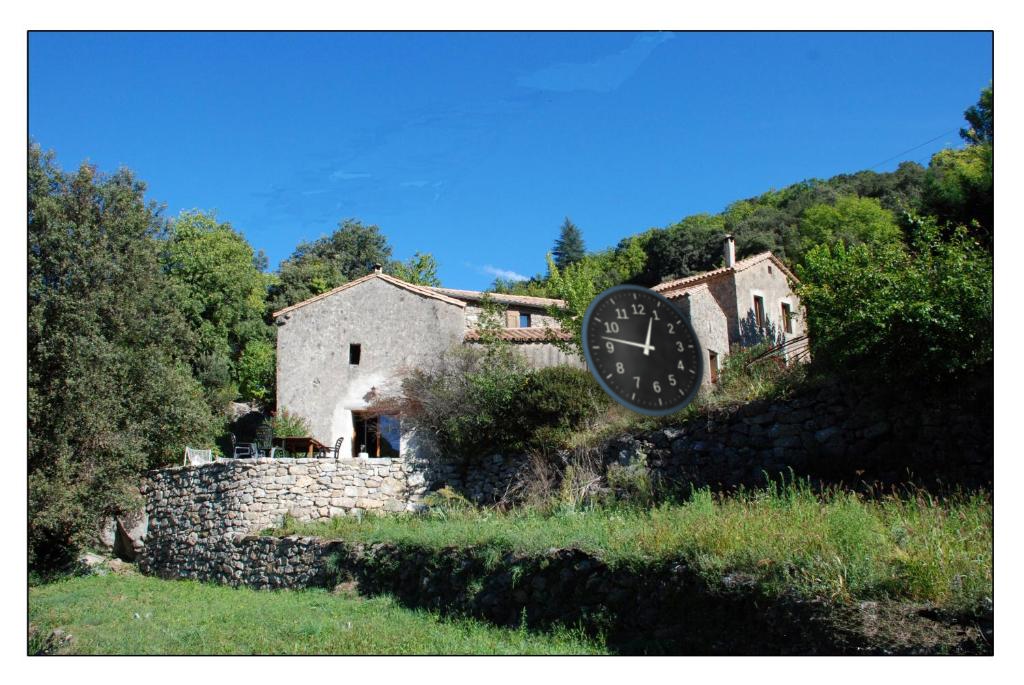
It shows {"hour": 12, "minute": 47}
